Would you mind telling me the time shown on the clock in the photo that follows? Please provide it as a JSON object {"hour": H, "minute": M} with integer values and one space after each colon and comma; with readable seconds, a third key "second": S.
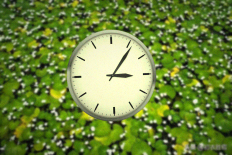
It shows {"hour": 3, "minute": 6}
